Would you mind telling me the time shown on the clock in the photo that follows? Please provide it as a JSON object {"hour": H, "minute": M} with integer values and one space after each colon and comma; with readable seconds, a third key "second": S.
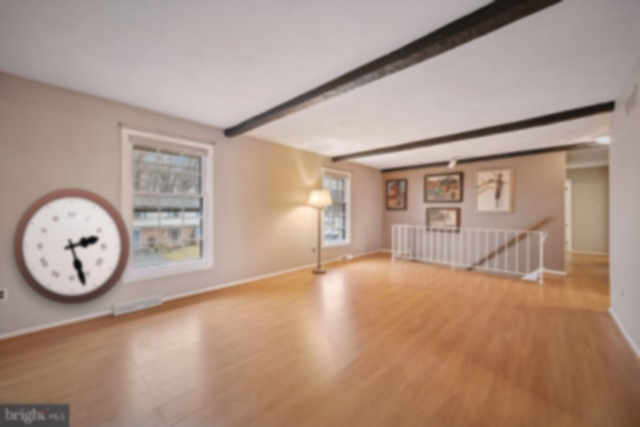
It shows {"hour": 2, "minute": 27}
